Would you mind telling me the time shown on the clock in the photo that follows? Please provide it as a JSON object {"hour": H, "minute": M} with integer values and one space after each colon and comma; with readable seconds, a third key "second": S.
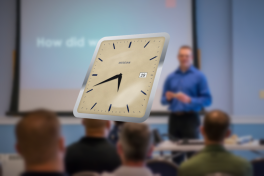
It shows {"hour": 5, "minute": 41}
